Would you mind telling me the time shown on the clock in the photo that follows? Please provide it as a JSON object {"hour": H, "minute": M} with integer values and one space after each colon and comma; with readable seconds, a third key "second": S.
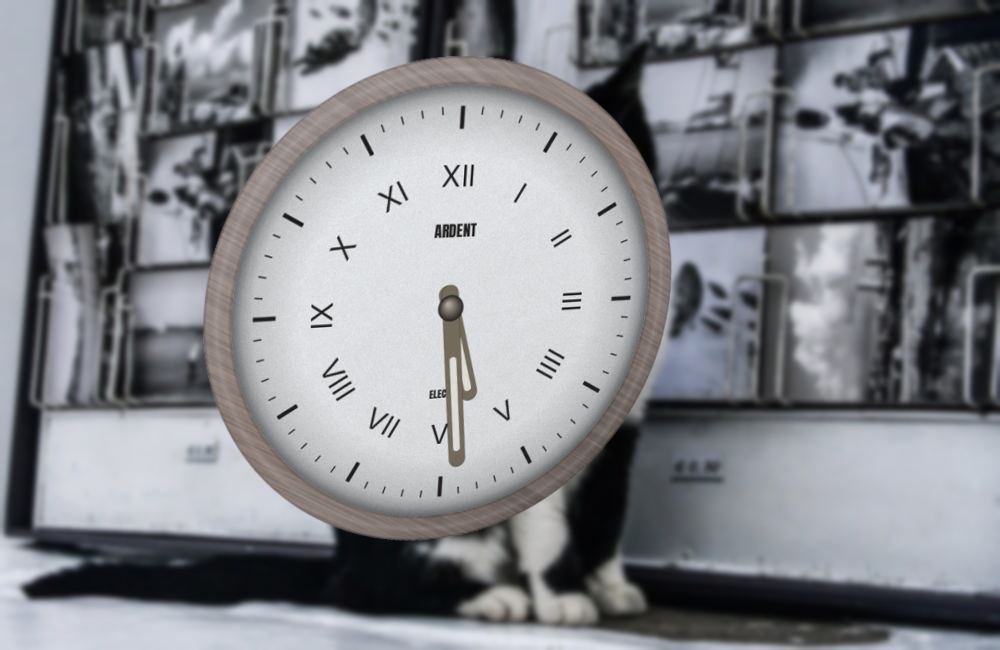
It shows {"hour": 5, "minute": 29}
